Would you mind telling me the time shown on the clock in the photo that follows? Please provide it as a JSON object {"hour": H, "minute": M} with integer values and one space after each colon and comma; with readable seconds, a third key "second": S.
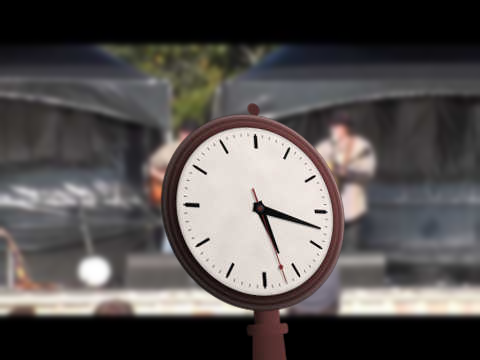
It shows {"hour": 5, "minute": 17, "second": 27}
